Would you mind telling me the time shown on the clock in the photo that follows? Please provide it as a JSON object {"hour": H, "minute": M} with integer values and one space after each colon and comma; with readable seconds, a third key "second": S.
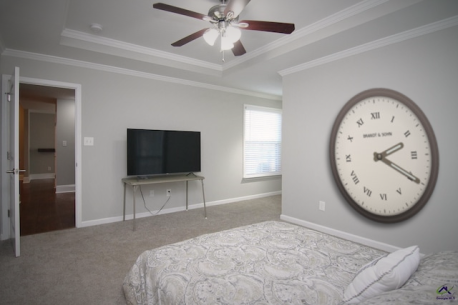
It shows {"hour": 2, "minute": 20}
